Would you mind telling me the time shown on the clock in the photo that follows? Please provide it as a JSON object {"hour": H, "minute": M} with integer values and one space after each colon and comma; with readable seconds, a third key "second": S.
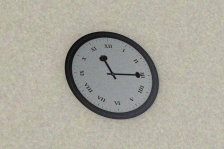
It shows {"hour": 11, "minute": 15}
